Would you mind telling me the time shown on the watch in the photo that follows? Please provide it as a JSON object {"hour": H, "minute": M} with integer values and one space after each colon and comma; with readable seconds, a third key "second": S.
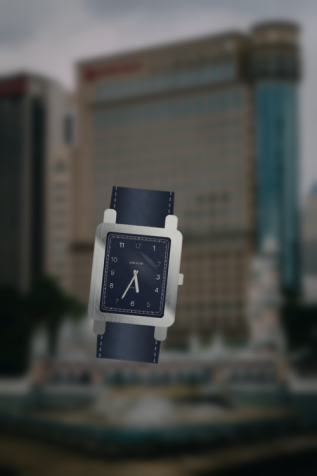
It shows {"hour": 5, "minute": 34}
